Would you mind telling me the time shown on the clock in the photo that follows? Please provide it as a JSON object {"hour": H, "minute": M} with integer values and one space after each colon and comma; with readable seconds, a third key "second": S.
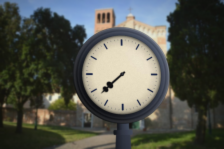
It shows {"hour": 7, "minute": 38}
